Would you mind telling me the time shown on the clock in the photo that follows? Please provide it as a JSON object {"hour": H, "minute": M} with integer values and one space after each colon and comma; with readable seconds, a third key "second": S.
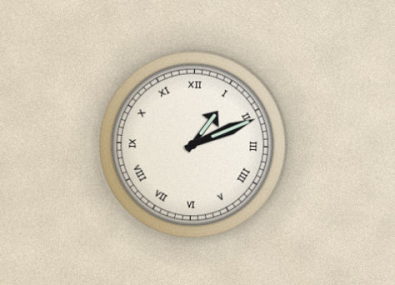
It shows {"hour": 1, "minute": 11}
